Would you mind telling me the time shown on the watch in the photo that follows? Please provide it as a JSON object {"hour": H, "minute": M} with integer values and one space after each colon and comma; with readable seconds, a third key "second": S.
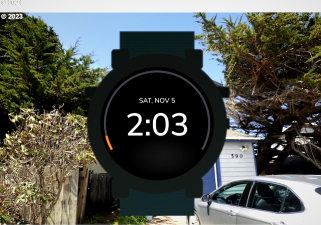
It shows {"hour": 2, "minute": 3}
